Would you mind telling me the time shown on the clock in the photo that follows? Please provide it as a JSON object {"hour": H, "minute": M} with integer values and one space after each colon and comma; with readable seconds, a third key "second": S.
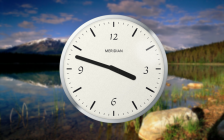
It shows {"hour": 3, "minute": 48}
